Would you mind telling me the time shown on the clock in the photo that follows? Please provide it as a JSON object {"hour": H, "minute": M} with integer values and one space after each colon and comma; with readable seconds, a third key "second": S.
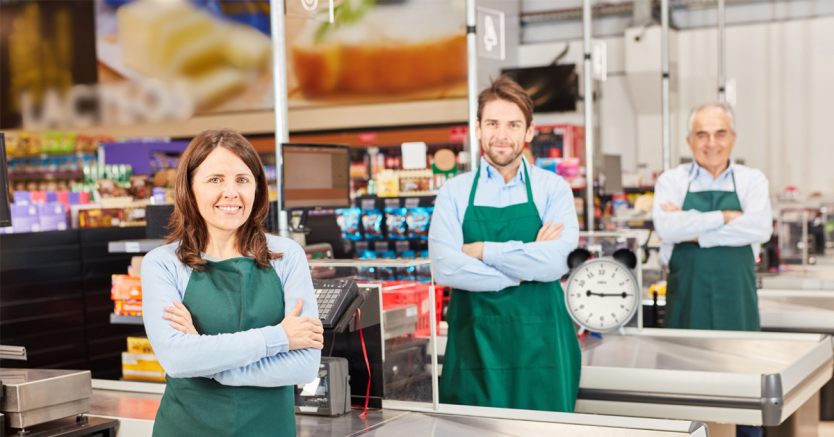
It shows {"hour": 9, "minute": 15}
